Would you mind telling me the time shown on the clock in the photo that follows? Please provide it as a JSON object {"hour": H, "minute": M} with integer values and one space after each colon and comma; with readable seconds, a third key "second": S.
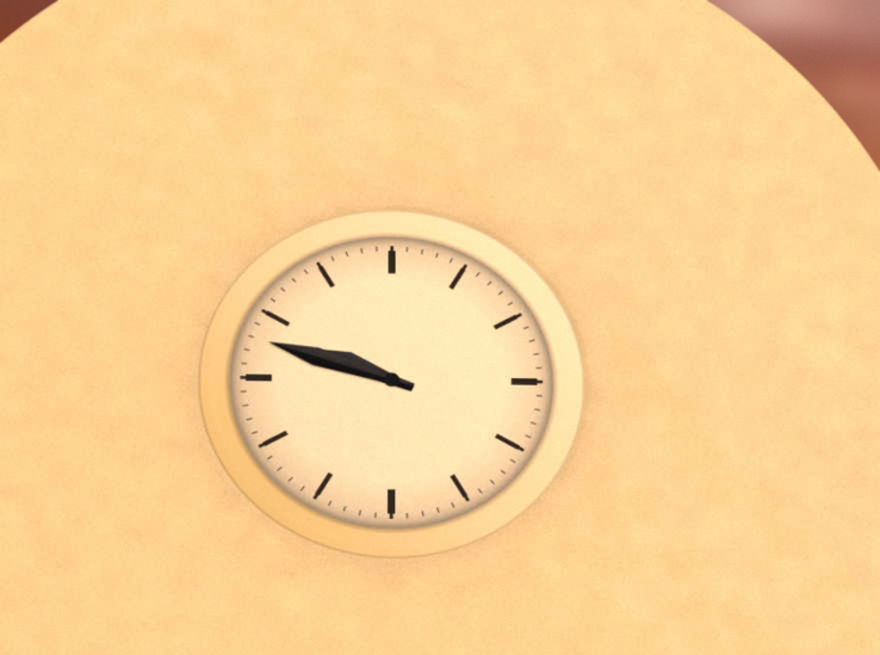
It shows {"hour": 9, "minute": 48}
